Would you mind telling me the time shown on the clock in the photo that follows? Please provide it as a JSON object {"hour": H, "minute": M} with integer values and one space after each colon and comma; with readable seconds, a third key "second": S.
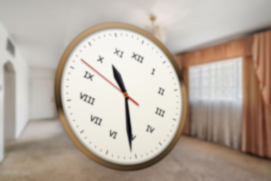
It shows {"hour": 10, "minute": 25, "second": 47}
